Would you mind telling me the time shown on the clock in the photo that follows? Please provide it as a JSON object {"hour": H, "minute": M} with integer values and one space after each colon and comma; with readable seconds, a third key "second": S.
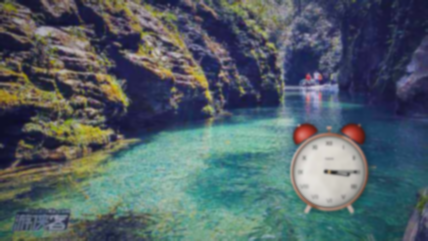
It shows {"hour": 3, "minute": 15}
